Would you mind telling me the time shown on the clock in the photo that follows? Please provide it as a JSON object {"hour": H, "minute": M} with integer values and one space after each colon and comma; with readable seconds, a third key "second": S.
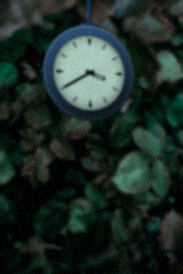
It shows {"hour": 3, "minute": 40}
